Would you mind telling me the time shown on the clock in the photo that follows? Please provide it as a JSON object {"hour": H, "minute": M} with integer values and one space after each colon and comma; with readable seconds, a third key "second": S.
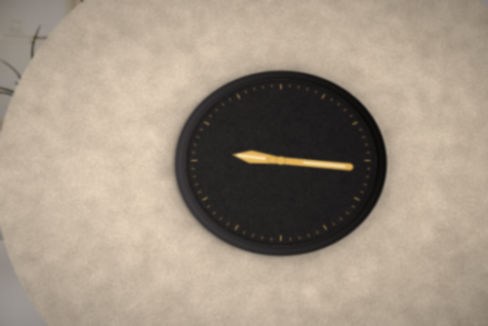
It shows {"hour": 9, "minute": 16}
